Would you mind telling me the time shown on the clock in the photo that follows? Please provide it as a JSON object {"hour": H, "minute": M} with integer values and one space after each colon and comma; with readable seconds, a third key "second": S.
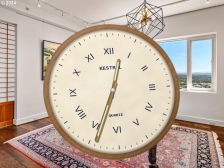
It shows {"hour": 12, "minute": 34}
